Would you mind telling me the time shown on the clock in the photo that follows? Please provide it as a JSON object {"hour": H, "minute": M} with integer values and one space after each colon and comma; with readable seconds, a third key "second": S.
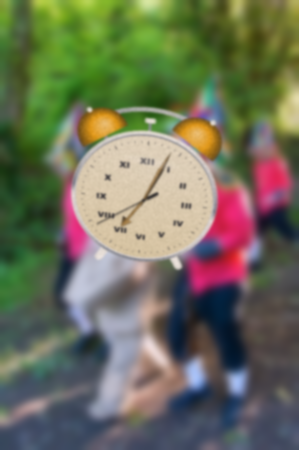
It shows {"hour": 7, "minute": 3, "second": 39}
